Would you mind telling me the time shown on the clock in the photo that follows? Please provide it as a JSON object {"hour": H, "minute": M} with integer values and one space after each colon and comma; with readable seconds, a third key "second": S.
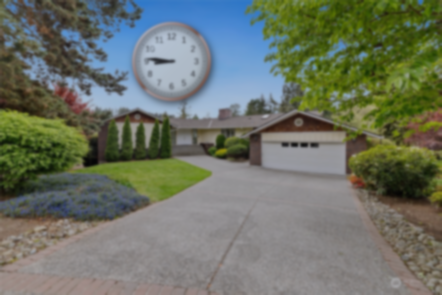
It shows {"hour": 8, "minute": 46}
